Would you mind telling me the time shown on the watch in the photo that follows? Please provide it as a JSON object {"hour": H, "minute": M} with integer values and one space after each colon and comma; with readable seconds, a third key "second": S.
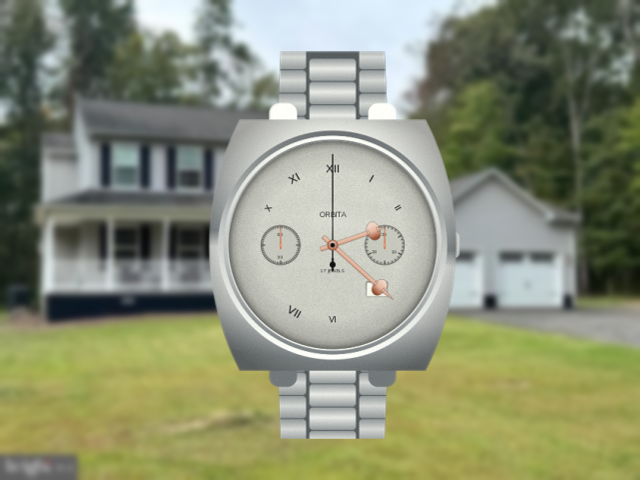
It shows {"hour": 2, "minute": 22}
